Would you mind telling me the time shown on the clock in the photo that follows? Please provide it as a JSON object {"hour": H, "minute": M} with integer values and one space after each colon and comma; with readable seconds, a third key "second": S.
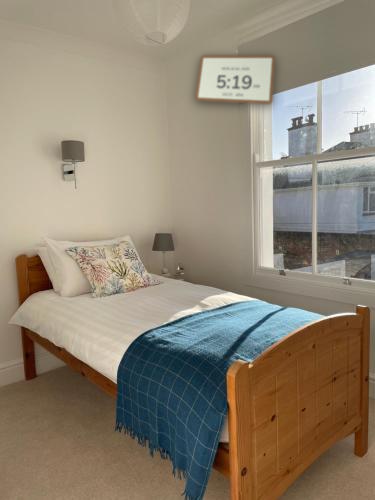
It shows {"hour": 5, "minute": 19}
